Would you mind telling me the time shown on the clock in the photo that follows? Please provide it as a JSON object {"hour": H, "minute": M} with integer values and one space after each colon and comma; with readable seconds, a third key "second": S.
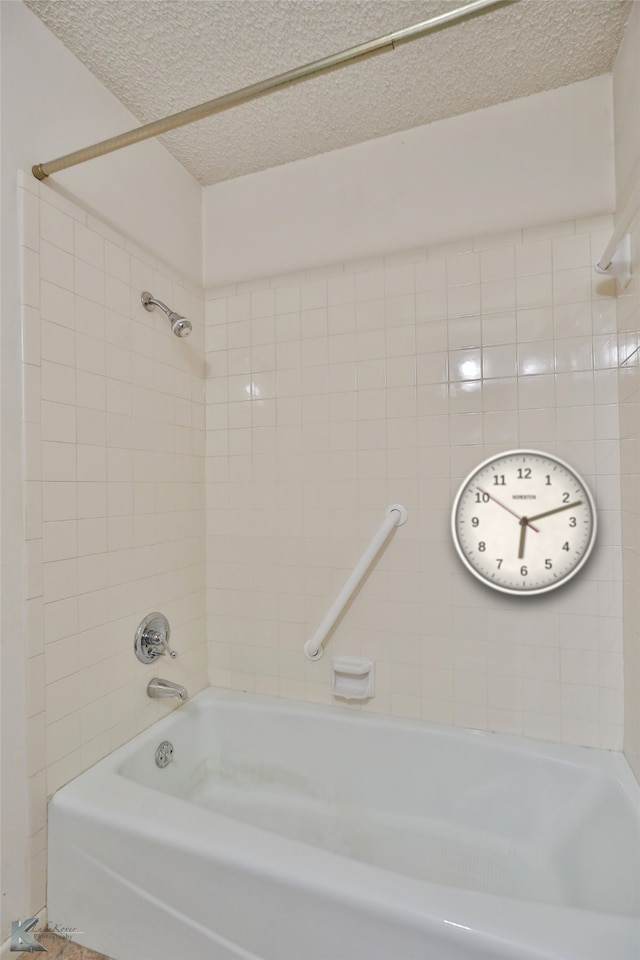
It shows {"hour": 6, "minute": 11, "second": 51}
